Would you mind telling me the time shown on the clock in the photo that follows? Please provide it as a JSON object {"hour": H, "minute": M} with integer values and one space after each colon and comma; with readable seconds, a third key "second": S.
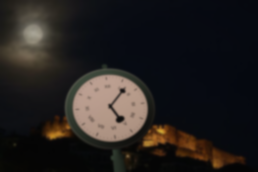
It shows {"hour": 5, "minute": 7}
